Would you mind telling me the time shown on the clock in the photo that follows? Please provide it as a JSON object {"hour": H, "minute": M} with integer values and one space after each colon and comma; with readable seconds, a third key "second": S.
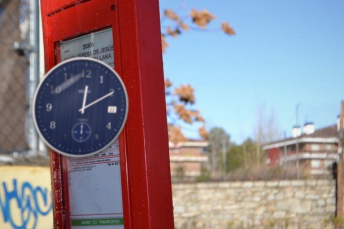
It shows {"hour": 12, "minute": 10}
